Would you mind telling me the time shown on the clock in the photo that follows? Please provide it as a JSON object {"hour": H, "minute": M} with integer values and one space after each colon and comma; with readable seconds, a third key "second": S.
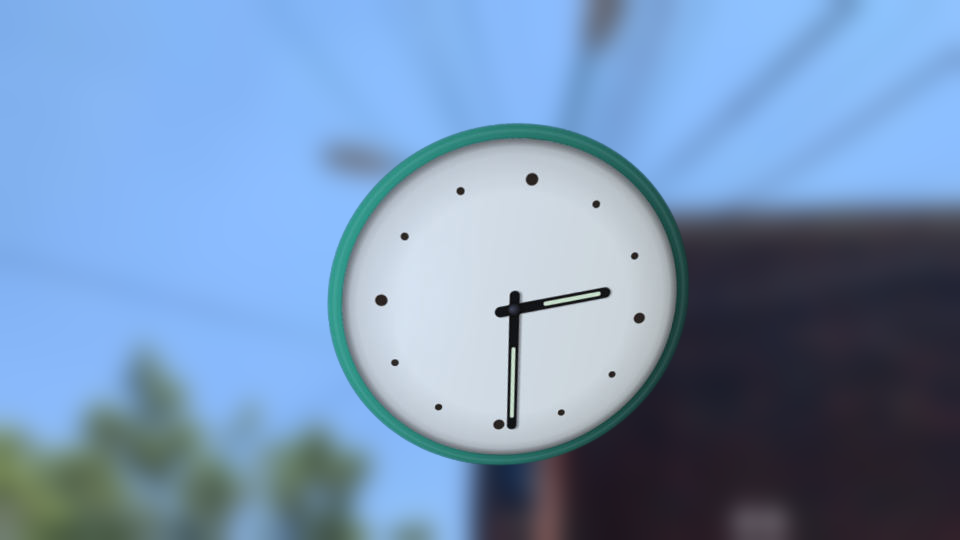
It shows {"hour": 2, "minute": 29}
